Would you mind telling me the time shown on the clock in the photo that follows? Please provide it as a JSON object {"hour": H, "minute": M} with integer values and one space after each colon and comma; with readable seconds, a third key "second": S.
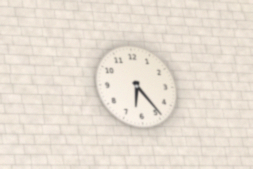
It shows {"hour": 6, "minute": 24}
